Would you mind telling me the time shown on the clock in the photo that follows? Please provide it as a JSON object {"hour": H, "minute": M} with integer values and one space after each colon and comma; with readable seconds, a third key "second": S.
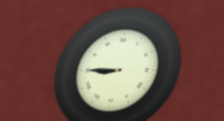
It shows {"hour": 8, "minute": 45}
